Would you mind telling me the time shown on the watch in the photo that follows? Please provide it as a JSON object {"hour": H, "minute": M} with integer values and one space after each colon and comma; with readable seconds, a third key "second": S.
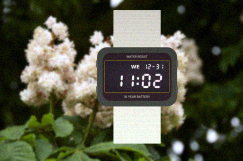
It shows {"hour": 11, "minute": 2}
